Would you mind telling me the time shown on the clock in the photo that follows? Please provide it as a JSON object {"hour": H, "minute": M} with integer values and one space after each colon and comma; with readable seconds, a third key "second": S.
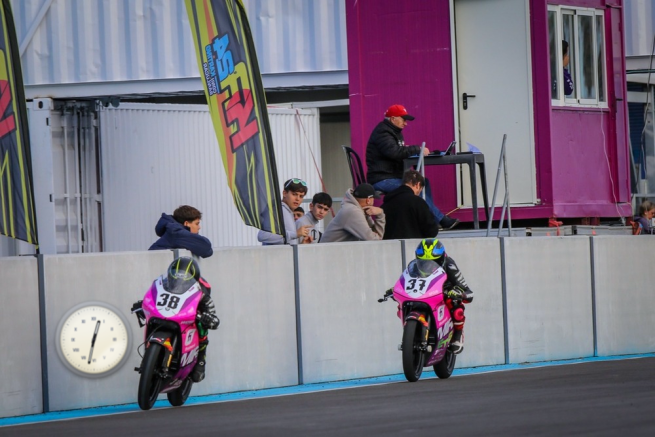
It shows {"hour": 12, "minute": 32}
